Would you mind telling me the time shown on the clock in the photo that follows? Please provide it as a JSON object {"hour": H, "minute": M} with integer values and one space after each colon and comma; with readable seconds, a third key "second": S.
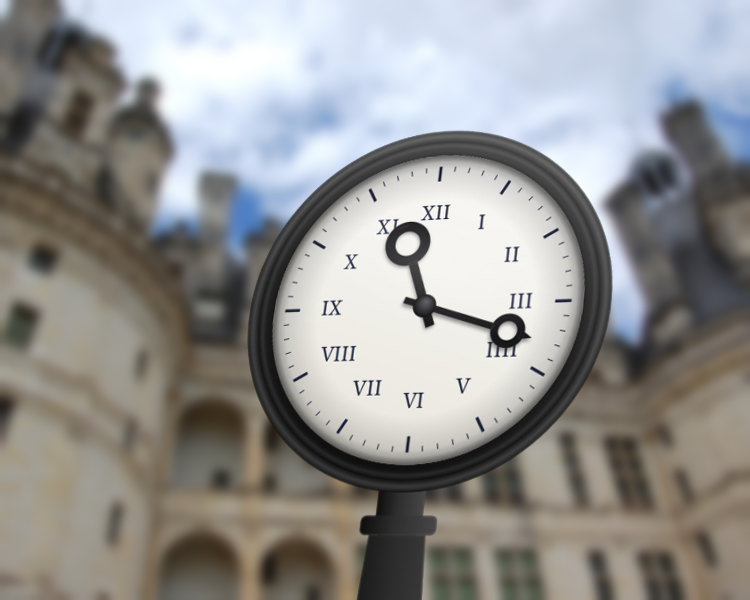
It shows {"hour": 11, "minute": 18}
